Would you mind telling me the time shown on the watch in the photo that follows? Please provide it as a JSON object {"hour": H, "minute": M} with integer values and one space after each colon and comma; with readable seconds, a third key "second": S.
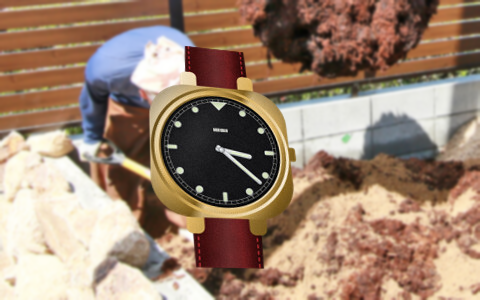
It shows {"hour": 3, "minute": 22}
